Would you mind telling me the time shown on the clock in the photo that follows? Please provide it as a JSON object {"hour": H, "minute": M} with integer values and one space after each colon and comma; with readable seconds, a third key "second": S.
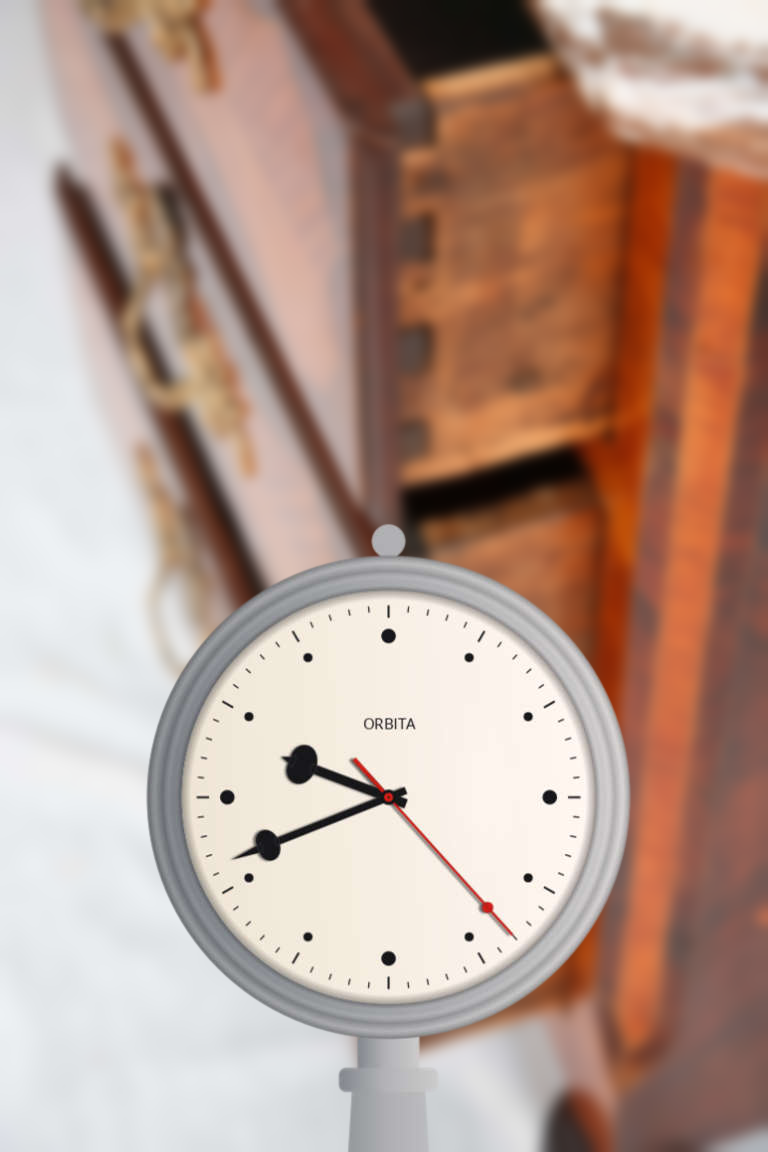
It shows {"hour": 9, "minute": 41, "second": 23}
